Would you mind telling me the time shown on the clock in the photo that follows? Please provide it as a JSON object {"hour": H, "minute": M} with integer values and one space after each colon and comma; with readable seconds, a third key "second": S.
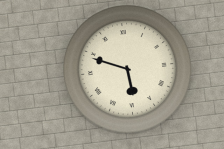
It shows {"hour": 5, "minute": 49}
